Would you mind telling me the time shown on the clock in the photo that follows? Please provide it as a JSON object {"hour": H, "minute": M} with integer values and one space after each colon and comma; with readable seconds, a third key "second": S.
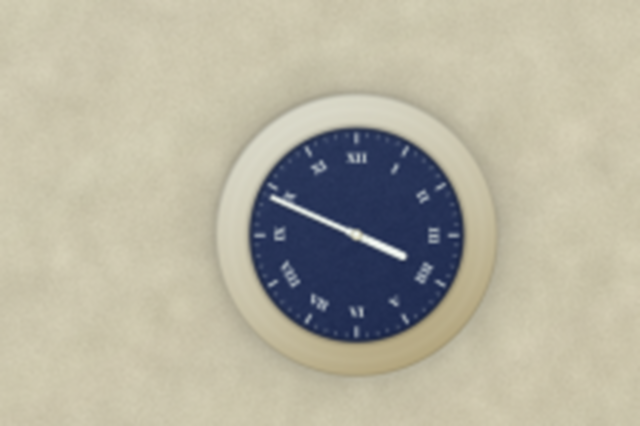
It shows {"hour": 3, "minute": 49}
